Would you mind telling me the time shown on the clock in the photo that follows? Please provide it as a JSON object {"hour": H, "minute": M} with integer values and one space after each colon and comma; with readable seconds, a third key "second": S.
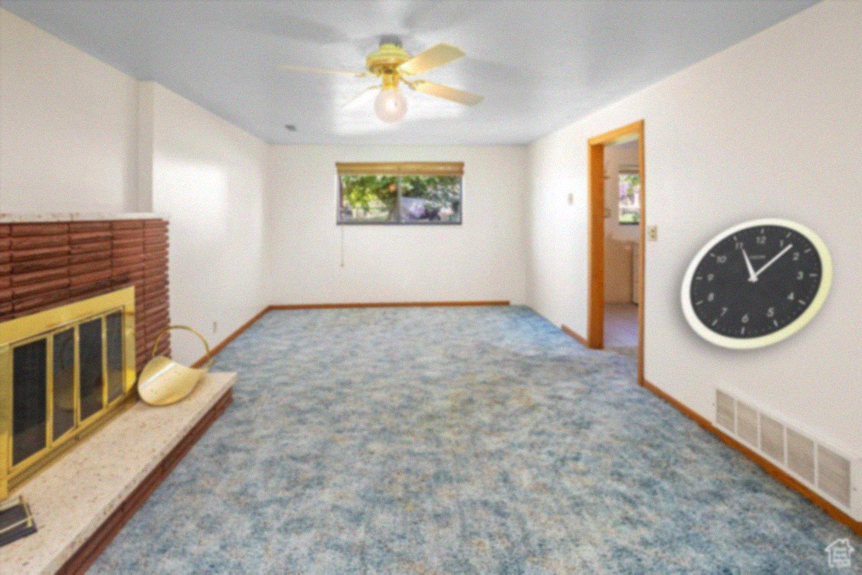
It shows {"hour": 11, "minute": 7}
